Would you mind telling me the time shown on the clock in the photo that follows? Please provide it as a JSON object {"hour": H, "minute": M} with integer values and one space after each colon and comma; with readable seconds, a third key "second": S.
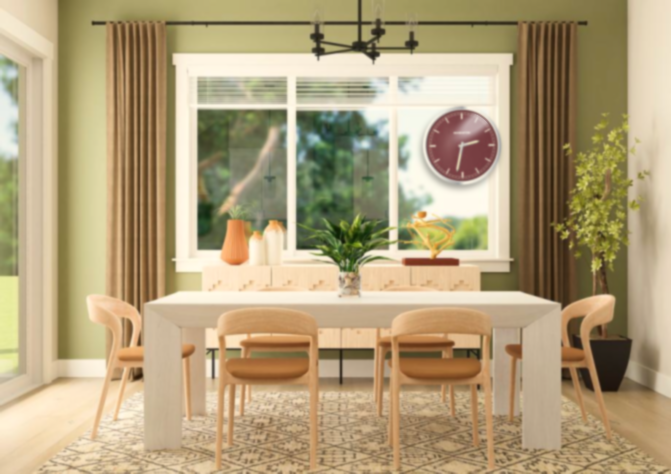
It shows {"hour": 2, "minute": 32}
